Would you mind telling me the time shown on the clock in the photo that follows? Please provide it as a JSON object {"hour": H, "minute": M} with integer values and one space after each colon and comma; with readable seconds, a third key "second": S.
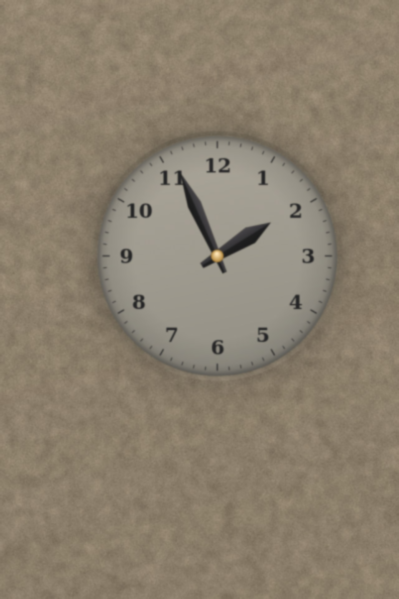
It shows {"hour": 1, "minute": 56}
